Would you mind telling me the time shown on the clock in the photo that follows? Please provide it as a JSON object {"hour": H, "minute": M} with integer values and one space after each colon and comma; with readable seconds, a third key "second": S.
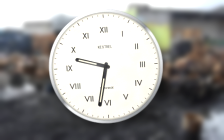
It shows {"hour": 9, "minute": 32}
